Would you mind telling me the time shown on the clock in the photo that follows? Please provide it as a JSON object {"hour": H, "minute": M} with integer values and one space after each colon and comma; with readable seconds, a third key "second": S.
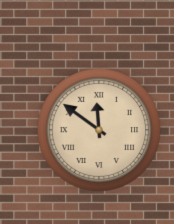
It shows {"hour": 11, "minute": 51}
